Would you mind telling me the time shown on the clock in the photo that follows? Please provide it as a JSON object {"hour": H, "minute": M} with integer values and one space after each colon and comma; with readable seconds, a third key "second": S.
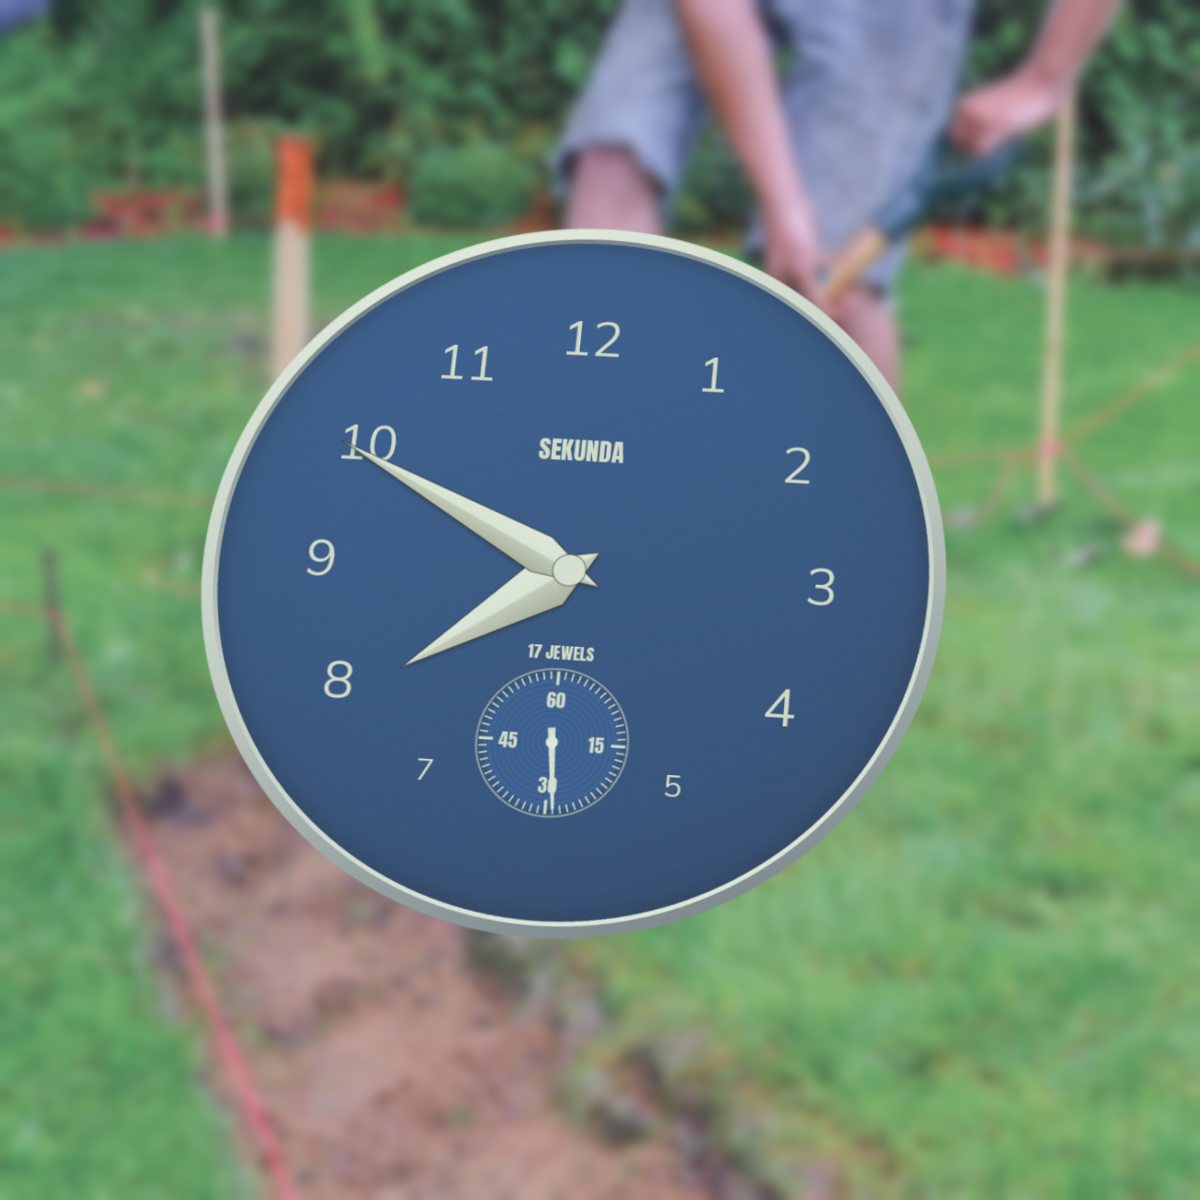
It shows {"hour": 7, "minute": 49, "second": 29}
